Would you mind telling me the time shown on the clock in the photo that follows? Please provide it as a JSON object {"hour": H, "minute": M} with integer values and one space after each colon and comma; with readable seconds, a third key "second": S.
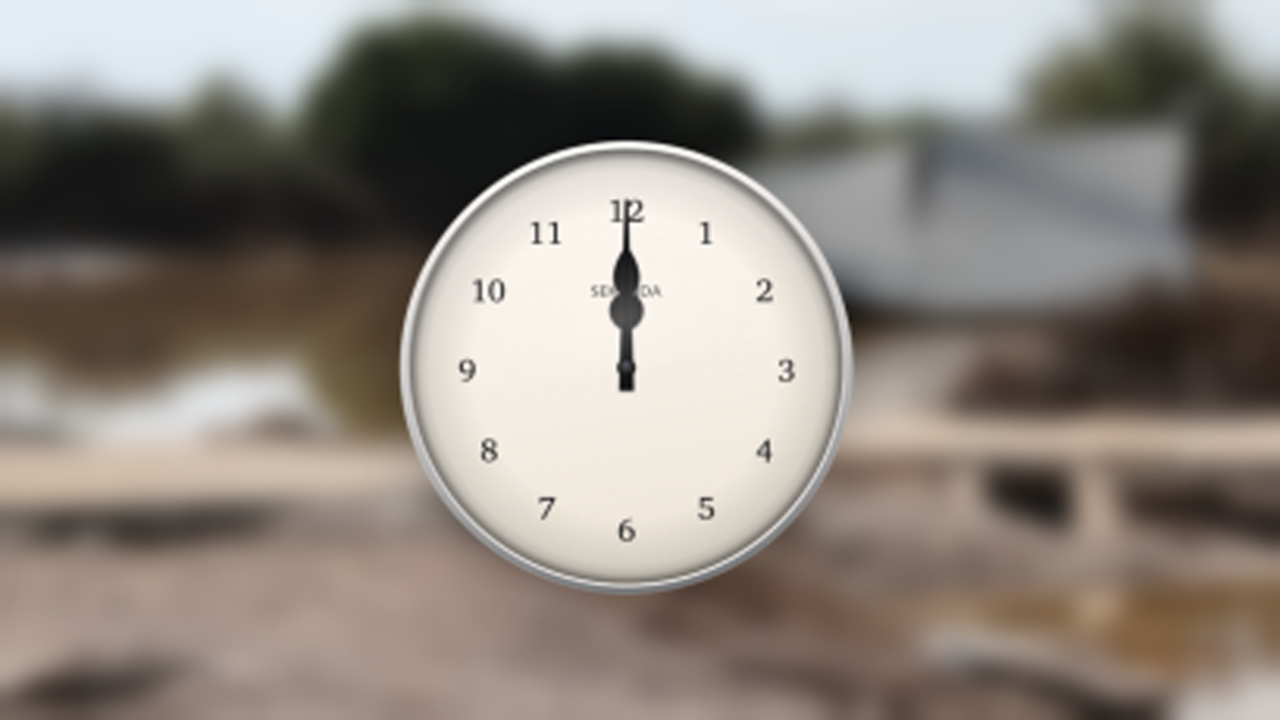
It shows {"hour": 12, "minute": 0}
